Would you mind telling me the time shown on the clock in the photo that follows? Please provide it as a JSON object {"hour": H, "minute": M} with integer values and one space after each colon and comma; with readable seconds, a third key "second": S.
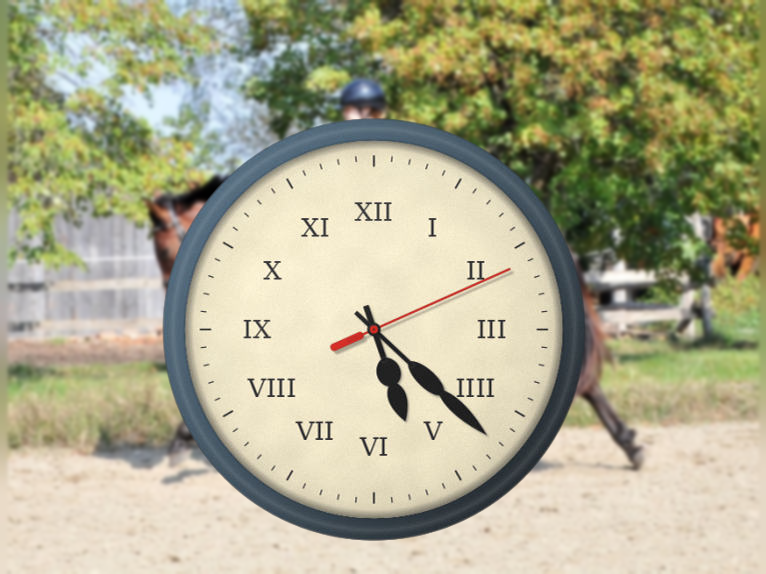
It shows {"hour": 5, "minute": 22, "second": 11}
